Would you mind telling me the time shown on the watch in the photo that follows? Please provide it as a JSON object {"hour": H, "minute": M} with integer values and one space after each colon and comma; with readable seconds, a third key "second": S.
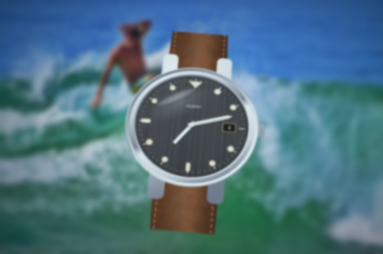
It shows {"hour": 7, "minute": 12}
